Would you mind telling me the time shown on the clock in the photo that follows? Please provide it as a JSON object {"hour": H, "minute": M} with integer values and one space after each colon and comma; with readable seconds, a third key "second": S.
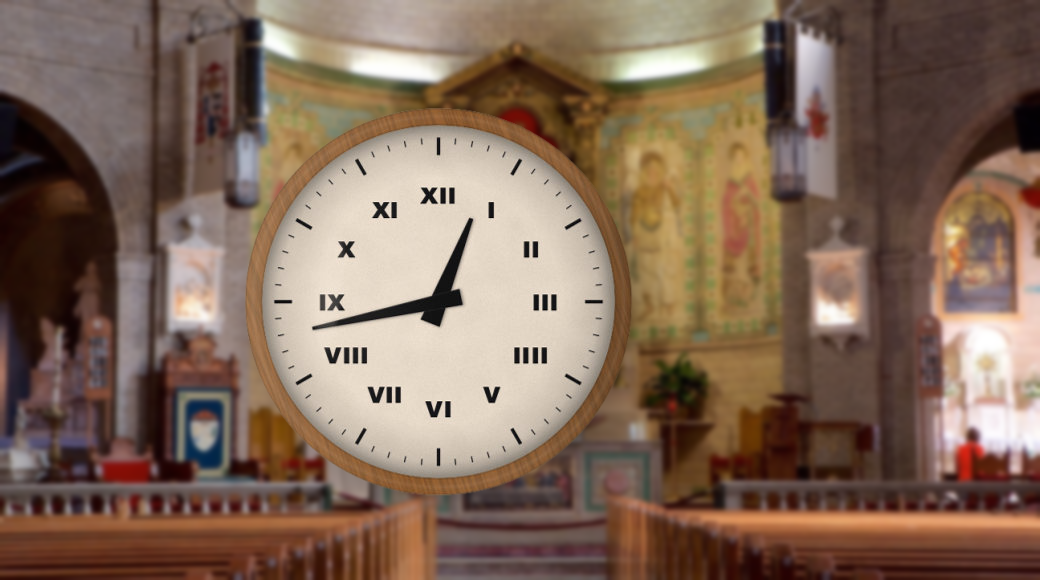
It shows {"hour": 12, "minute": 43}
